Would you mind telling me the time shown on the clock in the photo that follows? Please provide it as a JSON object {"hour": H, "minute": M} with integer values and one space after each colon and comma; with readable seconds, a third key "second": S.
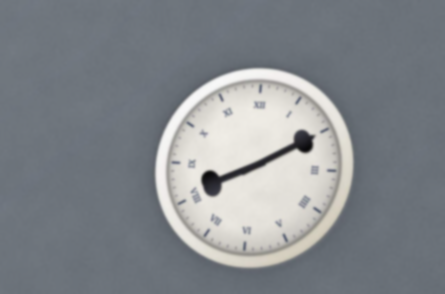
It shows {"hour": 8, "minute": 10}
